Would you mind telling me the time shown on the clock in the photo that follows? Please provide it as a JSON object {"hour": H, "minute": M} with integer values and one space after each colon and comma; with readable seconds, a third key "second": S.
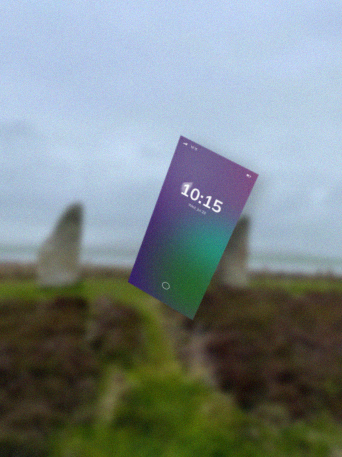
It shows {"hour": 10, "minute": 15}
